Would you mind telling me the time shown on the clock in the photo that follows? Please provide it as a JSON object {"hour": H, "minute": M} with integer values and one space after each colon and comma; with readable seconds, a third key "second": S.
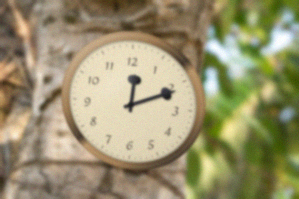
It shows {"hour": 12, "minute": 11}
